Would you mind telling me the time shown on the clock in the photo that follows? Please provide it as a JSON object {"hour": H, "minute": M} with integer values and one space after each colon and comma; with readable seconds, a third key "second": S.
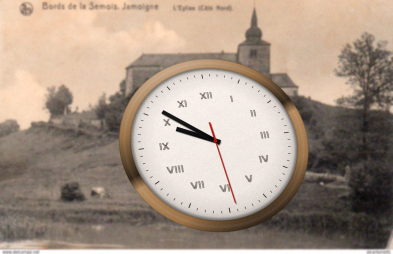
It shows {"hour": 9, "minute": 51, "second": 29}
